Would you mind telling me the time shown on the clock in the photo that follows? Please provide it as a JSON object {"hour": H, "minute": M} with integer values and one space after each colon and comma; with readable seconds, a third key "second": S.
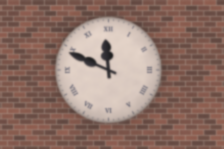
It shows {"hour": 11, "minute": 49}
